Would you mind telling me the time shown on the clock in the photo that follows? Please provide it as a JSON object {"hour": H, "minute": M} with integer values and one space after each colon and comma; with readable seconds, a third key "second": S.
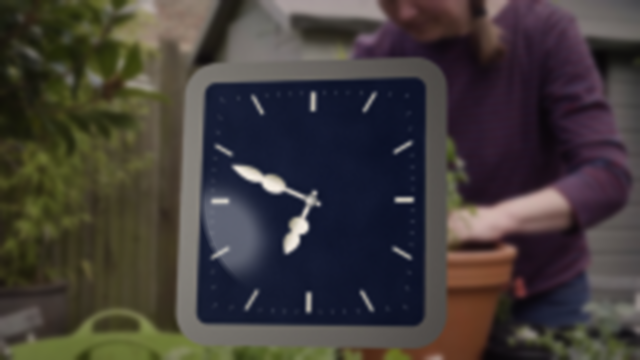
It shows {"hour": 6, "minute": 49}
